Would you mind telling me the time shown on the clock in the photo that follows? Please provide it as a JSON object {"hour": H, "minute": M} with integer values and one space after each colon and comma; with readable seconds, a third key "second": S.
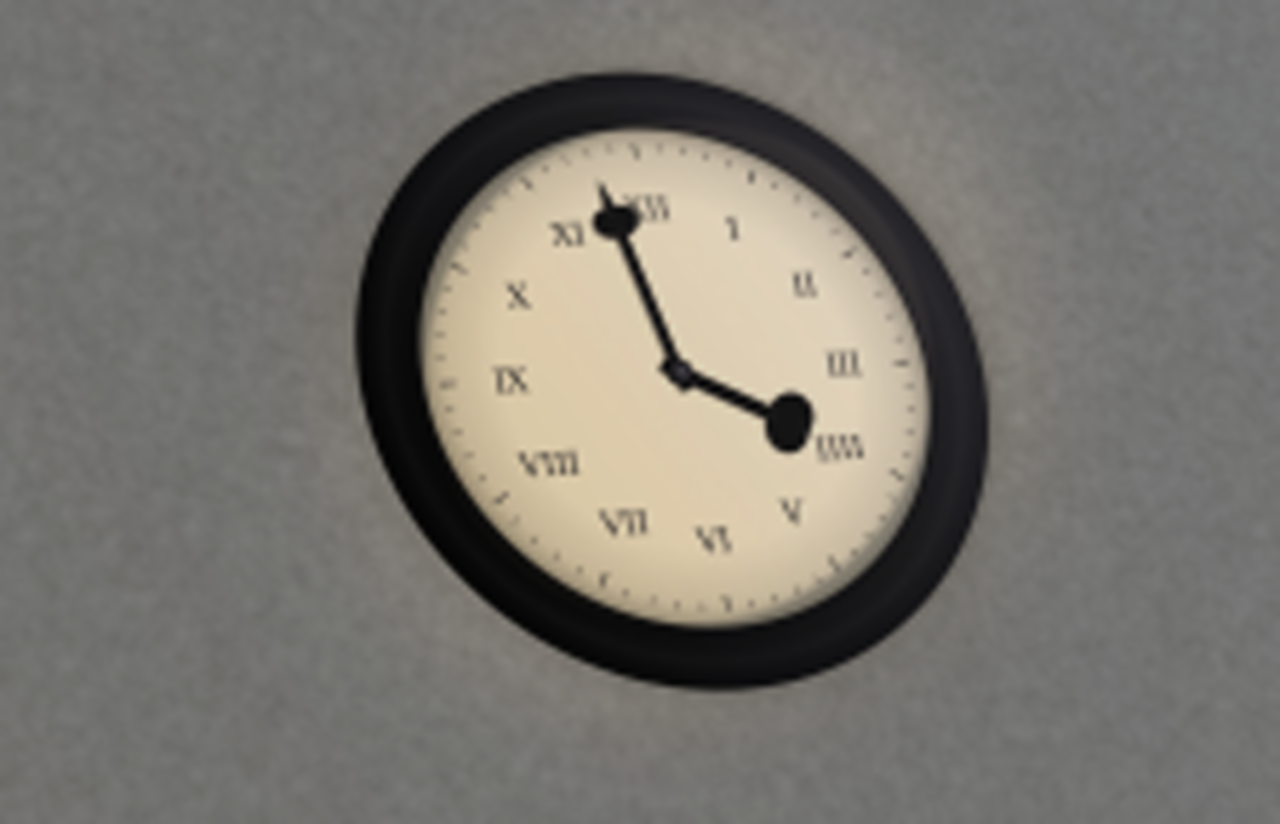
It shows {"hour": 3, "minute": 58}
